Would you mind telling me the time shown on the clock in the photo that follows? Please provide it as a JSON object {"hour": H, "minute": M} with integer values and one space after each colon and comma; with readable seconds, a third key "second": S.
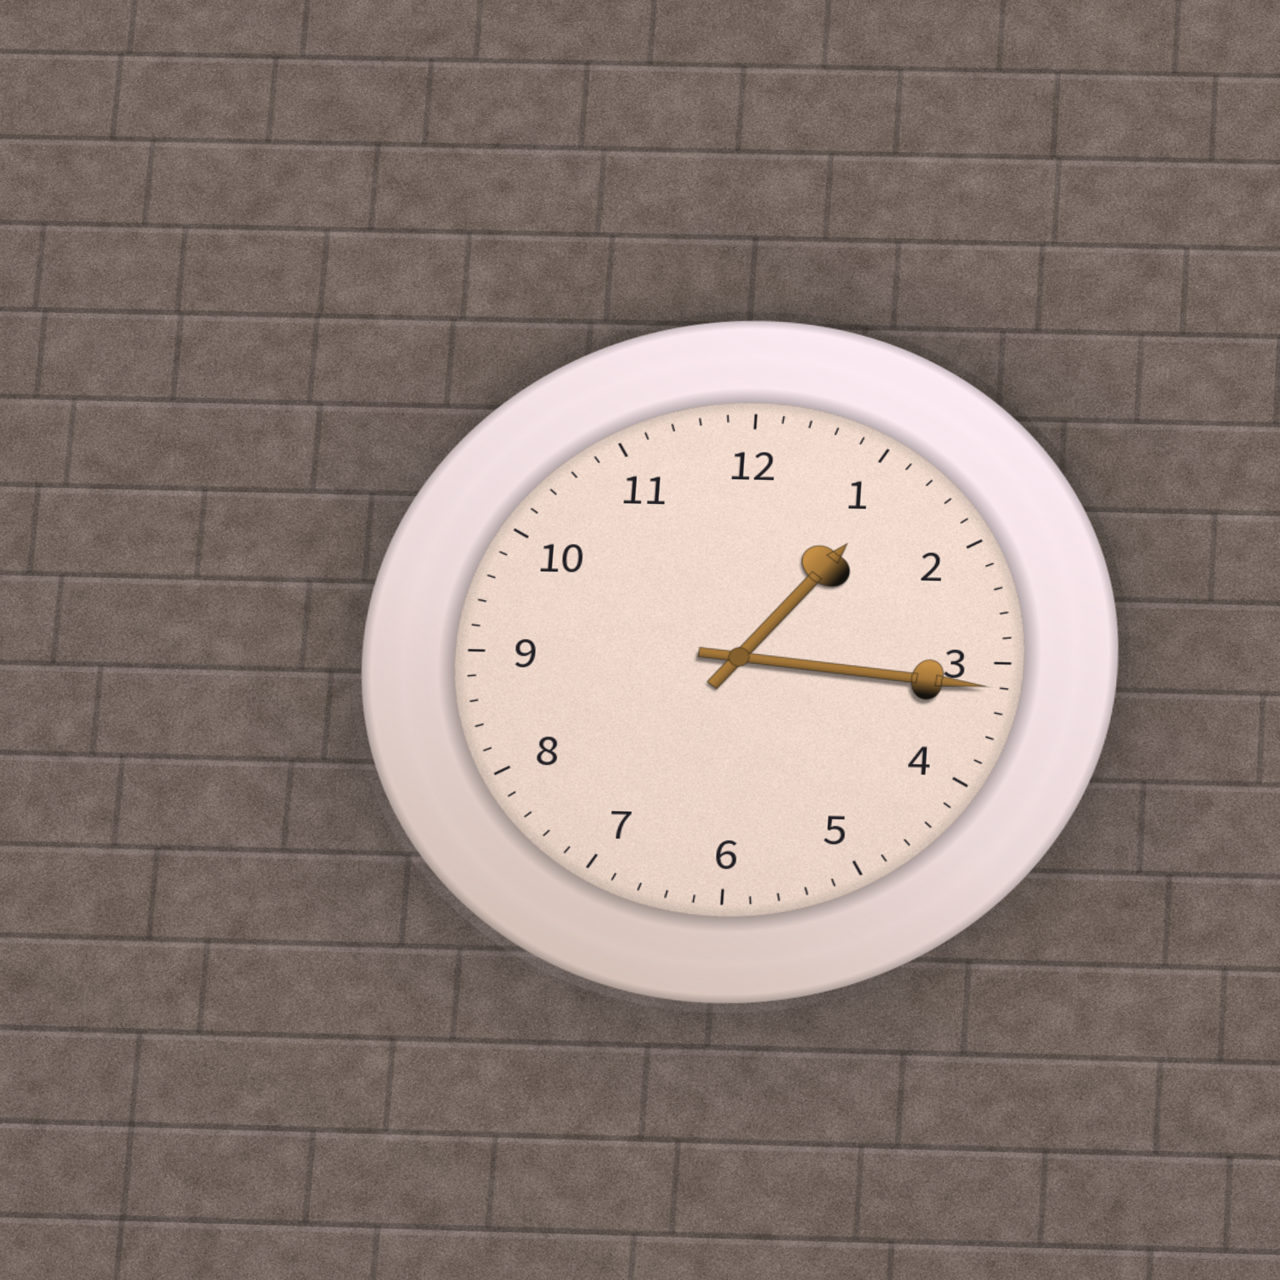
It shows {"hour": 1, "minute": 16}
